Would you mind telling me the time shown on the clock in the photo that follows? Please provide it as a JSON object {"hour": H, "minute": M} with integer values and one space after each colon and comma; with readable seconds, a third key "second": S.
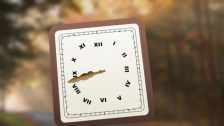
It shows {"hour": 8, "minute": 43}
